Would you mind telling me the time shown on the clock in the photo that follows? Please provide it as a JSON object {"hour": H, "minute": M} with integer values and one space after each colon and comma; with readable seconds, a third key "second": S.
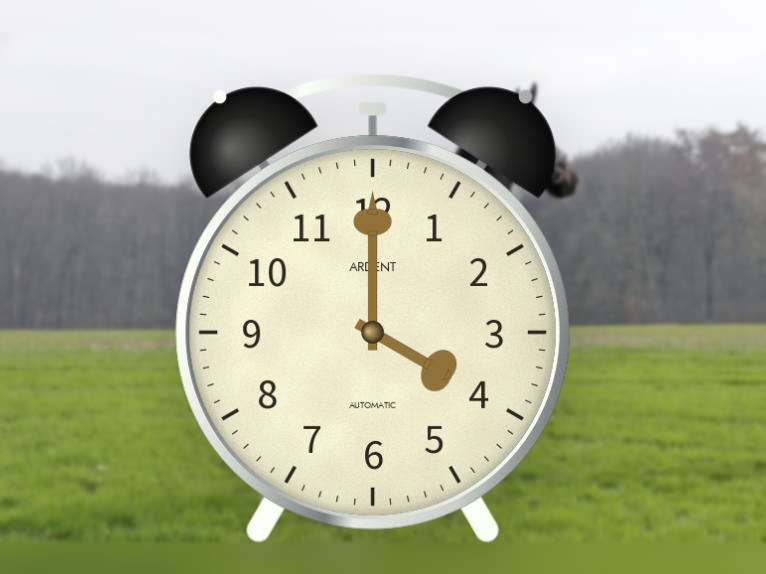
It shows {"hour": 4, "minute": 0}
